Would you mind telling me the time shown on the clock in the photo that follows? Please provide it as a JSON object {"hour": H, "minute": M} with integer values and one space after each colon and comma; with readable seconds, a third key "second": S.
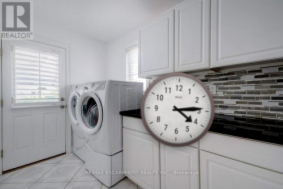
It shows {"hour": 4, "minute": 14}
